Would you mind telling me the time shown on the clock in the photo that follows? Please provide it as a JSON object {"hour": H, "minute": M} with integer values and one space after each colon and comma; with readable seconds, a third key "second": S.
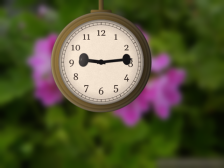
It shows {"hour": 9, "minute": 14}
